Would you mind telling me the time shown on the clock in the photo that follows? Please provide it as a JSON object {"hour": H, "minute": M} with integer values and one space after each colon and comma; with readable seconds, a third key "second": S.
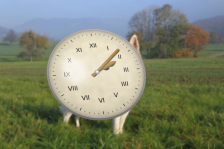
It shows {"hour": 2, "minute": 8}
